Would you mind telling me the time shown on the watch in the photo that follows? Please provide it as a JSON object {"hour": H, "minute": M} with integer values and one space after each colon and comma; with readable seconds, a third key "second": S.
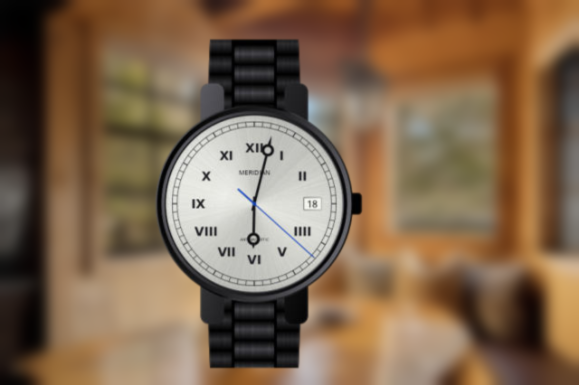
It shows {"hour": 6, "minute": 2, "second": 22}
